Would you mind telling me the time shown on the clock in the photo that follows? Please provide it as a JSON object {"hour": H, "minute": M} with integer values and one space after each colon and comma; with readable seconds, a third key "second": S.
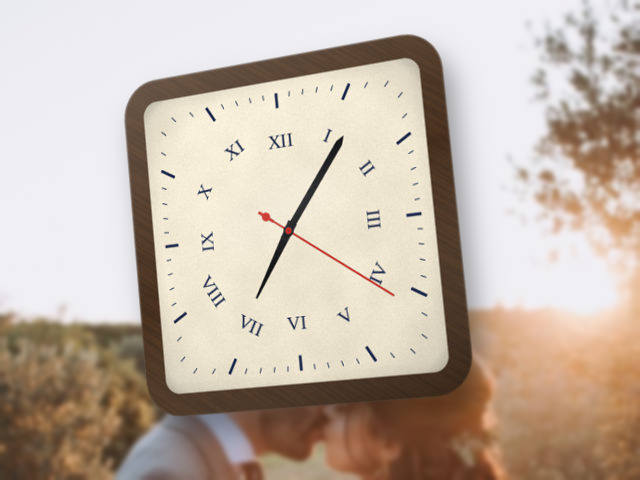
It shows {"hour": 7, "minute": 6, "second": 21}
